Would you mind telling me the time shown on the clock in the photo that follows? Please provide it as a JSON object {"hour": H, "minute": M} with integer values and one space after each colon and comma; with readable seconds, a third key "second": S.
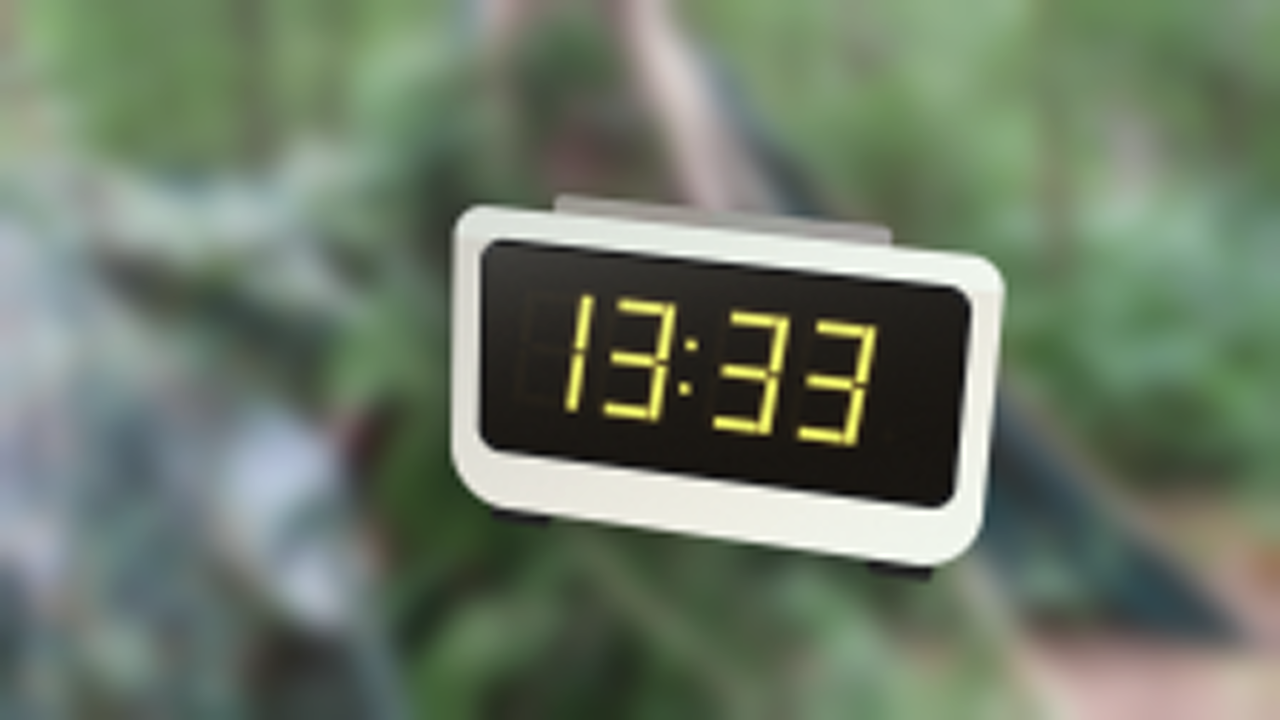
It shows {"hour": 13, "minute": 33}
